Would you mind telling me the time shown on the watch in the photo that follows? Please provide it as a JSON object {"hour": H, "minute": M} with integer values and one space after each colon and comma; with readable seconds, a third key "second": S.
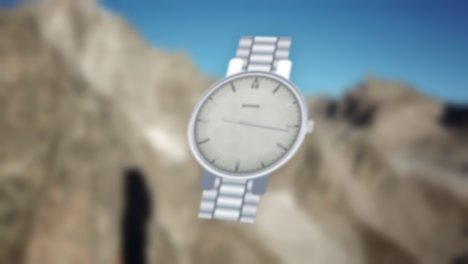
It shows {"hour": 9, "minute": 16}
